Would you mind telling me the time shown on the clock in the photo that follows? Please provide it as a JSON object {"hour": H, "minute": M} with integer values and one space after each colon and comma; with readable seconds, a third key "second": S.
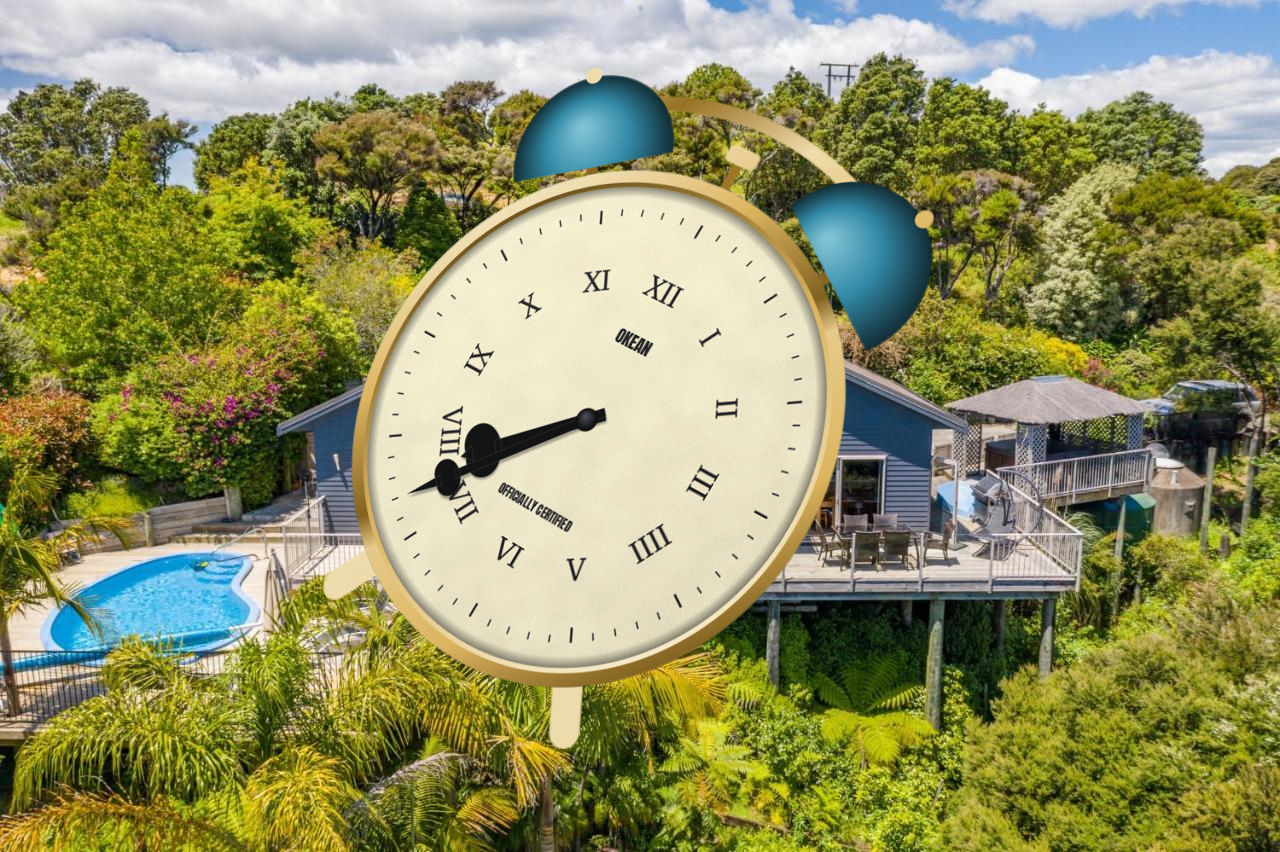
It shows {"hour": 7, "minute": 37}
